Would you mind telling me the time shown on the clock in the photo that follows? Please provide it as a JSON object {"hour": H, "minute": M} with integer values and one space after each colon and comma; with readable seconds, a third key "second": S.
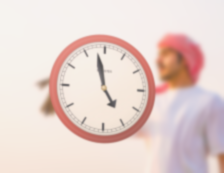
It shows {"hour": 4, "minute": 58}
